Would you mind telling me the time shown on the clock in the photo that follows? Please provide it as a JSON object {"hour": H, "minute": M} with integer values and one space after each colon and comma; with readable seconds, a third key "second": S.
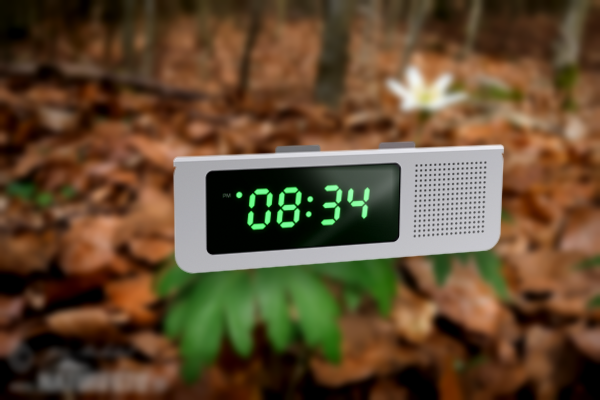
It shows {"hour": 8, "minute": 34}
